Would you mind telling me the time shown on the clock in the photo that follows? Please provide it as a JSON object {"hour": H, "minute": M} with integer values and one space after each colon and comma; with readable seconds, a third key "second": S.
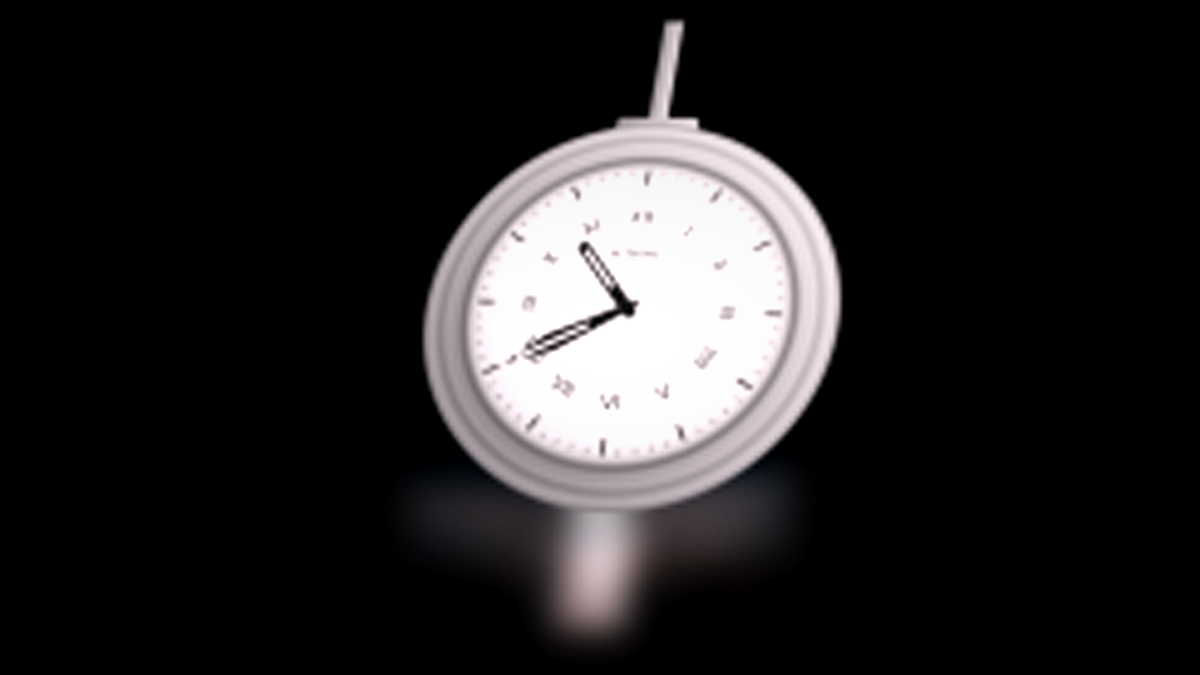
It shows {"hour": 10, "minute": 40}
